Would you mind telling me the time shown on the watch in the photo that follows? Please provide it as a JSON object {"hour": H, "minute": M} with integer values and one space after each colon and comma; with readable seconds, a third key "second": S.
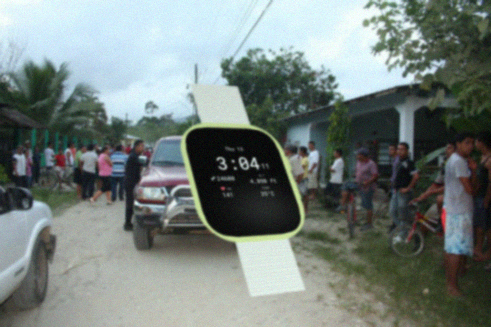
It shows {"hour": 3, "minute": 4}
